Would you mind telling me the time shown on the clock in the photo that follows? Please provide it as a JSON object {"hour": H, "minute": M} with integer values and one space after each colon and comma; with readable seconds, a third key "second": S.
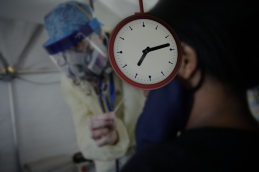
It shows {"hour": 7, "minute": 13}
